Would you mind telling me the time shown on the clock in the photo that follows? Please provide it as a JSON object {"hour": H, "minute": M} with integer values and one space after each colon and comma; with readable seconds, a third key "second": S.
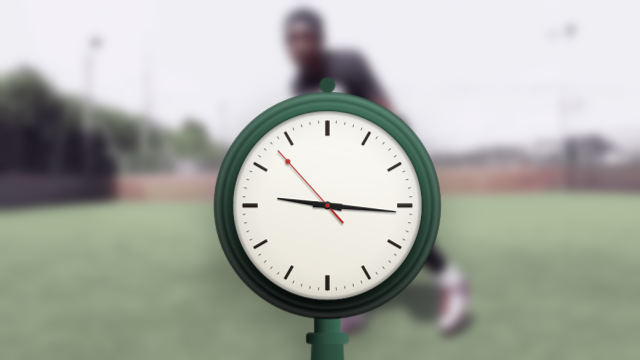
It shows {"hour": 9, "minute": 15, "second": 53}
